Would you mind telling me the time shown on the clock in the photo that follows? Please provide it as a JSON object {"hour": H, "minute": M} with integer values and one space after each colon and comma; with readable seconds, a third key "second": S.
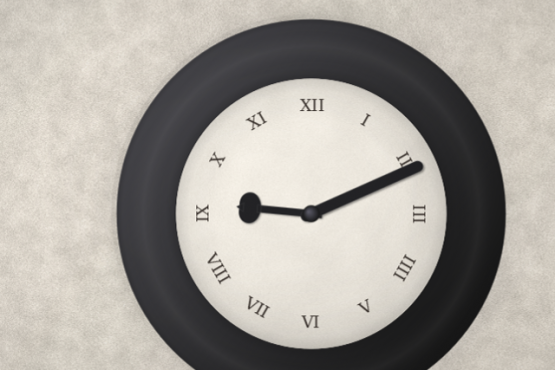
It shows {"hour": 9, "minute": 11}
